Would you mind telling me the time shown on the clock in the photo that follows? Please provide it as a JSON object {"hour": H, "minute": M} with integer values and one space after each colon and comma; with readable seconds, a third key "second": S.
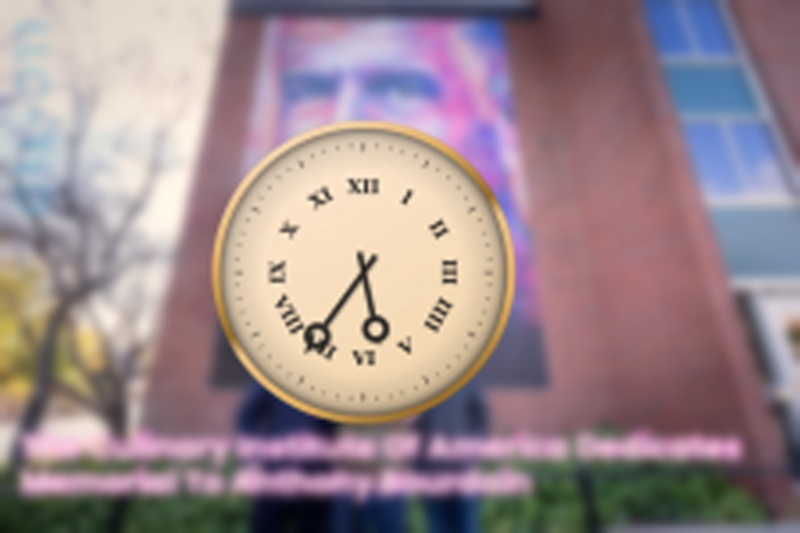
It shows {"hour": 5, "minute": 36}
